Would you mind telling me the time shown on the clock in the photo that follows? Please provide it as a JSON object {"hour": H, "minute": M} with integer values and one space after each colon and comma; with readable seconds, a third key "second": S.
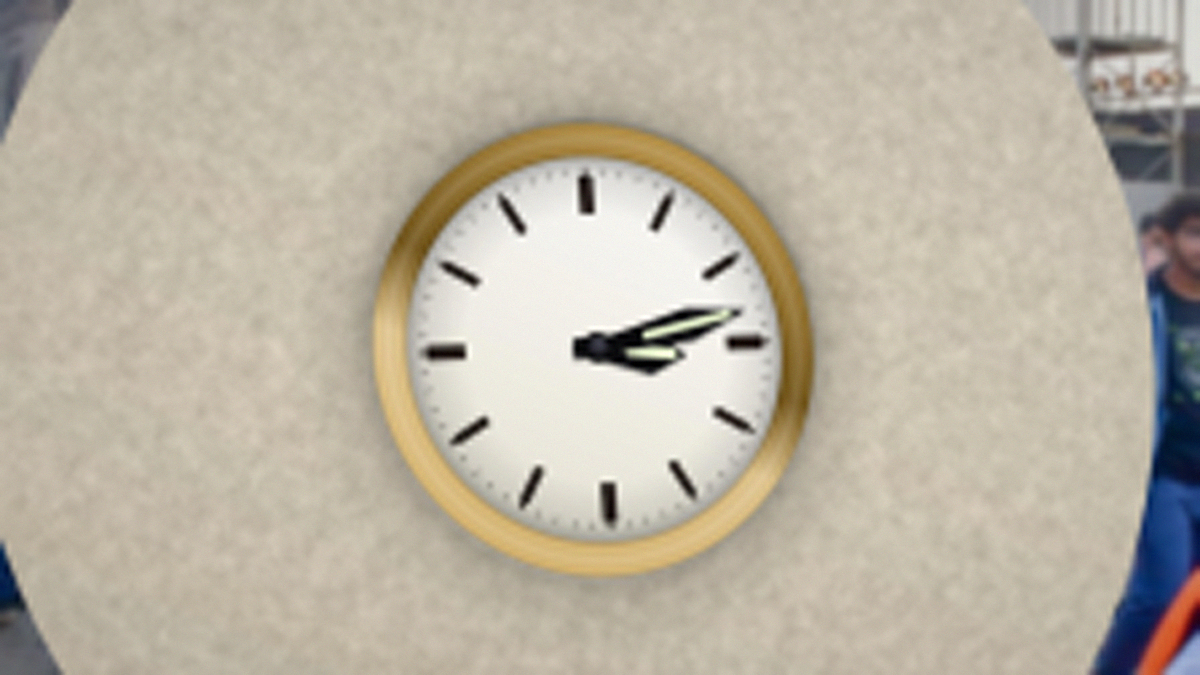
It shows {"hour": 3, "minute": 13}
